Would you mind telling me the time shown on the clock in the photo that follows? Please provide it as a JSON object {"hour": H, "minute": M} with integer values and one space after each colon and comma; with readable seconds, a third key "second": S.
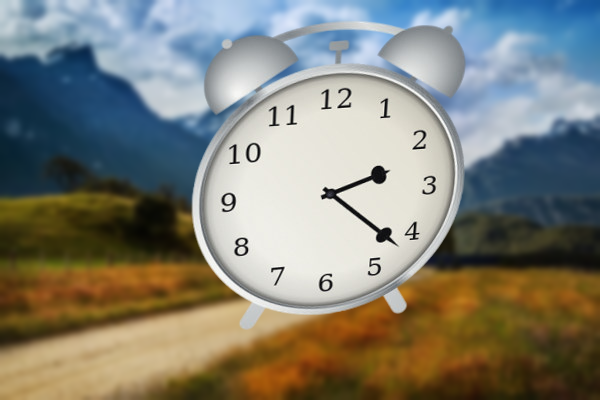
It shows {"hour": 2, "minute": 22}
